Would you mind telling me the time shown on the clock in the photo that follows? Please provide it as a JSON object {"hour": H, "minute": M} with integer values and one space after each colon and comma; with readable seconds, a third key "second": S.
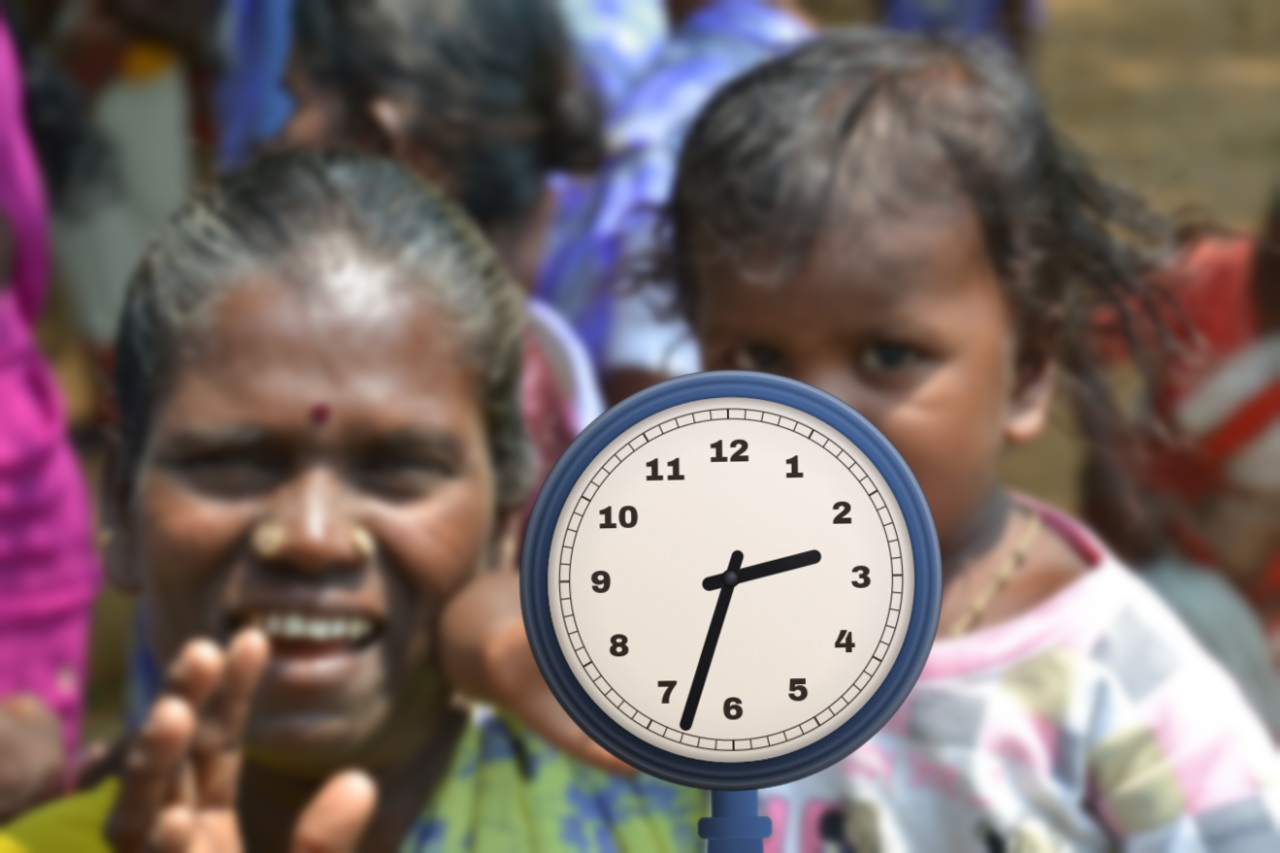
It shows {"hour": 2, "minute": 33}
